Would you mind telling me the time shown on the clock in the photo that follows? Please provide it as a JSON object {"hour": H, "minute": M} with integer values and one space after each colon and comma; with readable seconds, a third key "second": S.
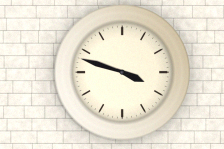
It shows {"hour": 3, "minute": 48}
